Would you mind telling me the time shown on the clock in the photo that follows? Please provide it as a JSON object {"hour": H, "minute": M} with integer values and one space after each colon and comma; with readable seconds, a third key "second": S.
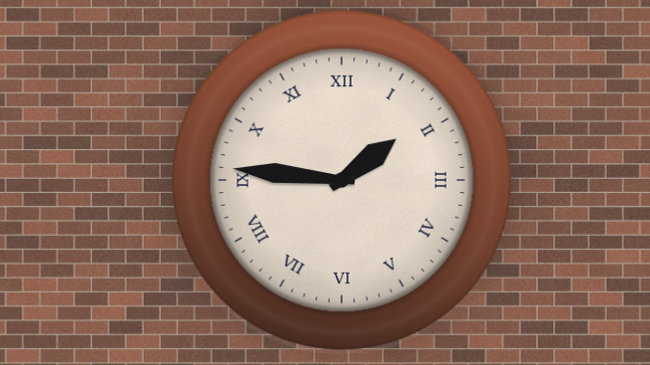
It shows {"hour": 1, "minute": 46}
